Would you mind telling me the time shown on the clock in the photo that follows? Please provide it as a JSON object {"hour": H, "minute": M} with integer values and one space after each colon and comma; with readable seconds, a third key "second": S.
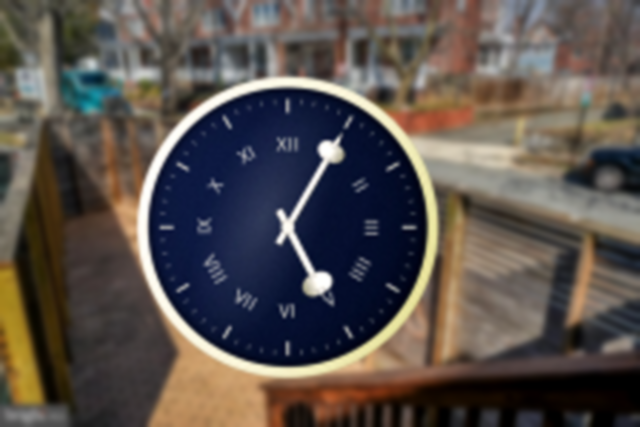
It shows {"hour": 5, "minute": 5}
